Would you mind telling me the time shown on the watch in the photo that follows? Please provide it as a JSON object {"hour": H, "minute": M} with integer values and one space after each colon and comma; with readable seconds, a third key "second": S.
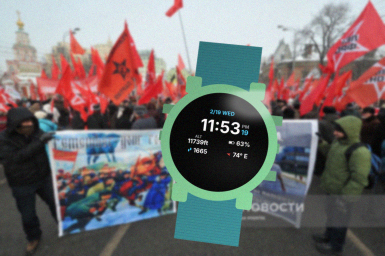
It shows {"hour": 11, "minute": 53}
